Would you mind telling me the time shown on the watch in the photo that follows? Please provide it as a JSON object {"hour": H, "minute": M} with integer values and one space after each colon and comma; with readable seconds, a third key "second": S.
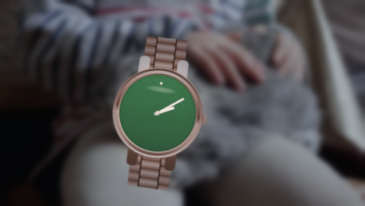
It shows {"hour": 2, "minute": 9}
